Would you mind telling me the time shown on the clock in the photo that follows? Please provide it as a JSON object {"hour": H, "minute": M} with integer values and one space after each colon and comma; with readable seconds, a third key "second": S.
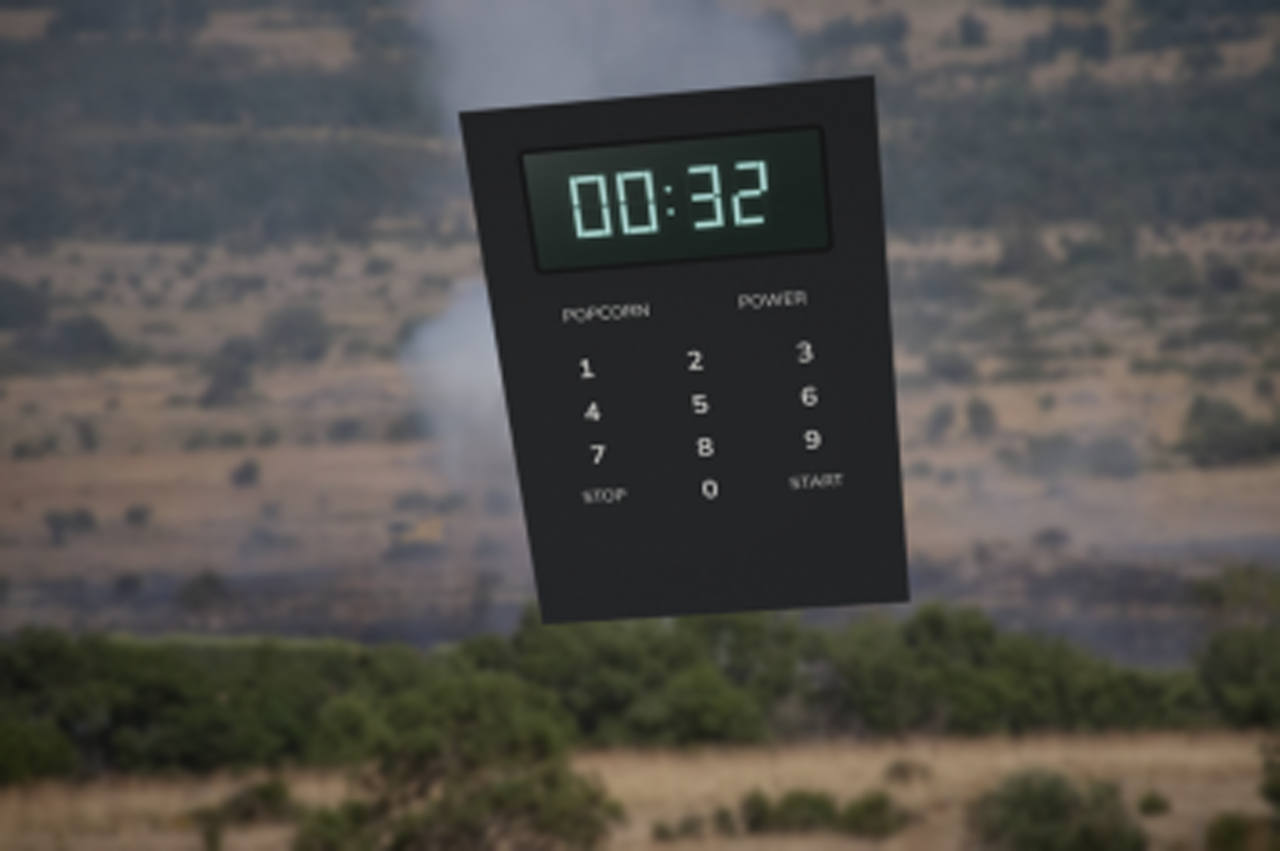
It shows {"hour": 0, "minute": 32}
